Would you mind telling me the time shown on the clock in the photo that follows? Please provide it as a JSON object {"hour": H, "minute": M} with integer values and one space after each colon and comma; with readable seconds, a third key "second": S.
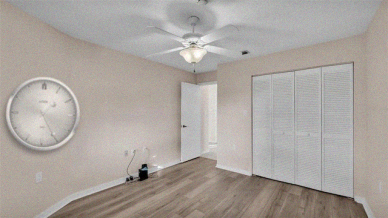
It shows {"hour": 1, "minute": 25}
